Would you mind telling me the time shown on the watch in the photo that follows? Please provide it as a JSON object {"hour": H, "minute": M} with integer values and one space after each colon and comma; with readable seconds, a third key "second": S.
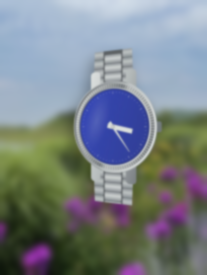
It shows {"hour": 3, "minute": 24}
